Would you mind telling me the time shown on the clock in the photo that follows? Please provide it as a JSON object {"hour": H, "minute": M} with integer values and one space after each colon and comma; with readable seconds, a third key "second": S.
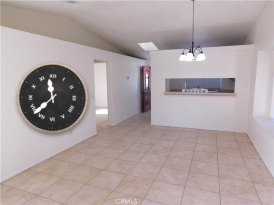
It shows {"hour": 11, "minute": 38}
